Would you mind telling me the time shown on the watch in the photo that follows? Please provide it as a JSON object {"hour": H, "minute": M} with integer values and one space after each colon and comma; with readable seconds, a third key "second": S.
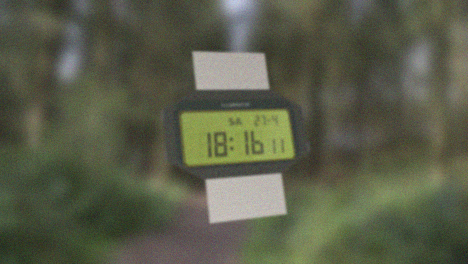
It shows {"hour": 18, "minute": 16, "second": 11}
